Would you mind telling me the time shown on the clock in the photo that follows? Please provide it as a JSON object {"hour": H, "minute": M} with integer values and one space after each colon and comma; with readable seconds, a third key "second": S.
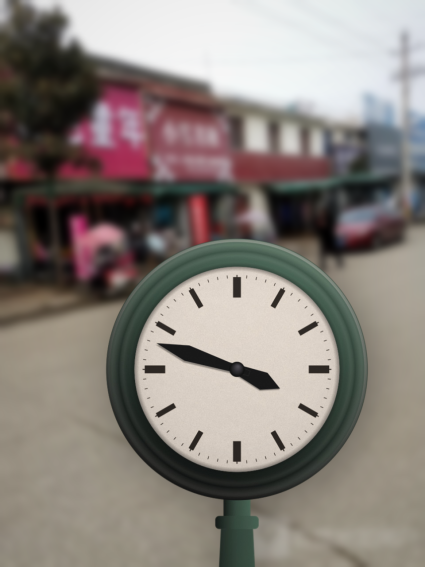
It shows {"hour": 3, "minute": 48}
